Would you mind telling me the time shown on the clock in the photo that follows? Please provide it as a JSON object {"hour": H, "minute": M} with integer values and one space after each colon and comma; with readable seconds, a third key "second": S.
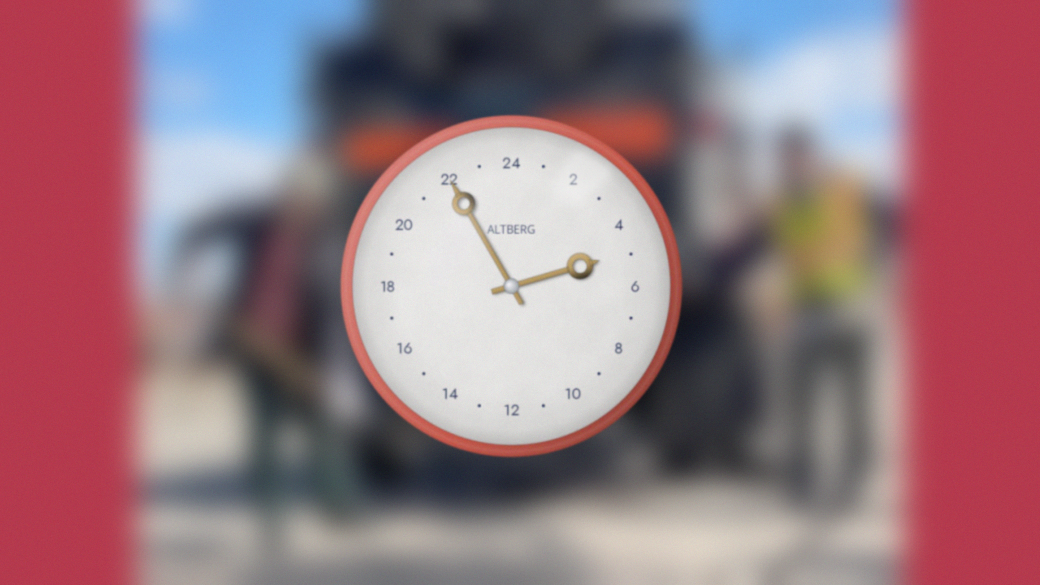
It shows {"hour": 4, "minute": 55}
